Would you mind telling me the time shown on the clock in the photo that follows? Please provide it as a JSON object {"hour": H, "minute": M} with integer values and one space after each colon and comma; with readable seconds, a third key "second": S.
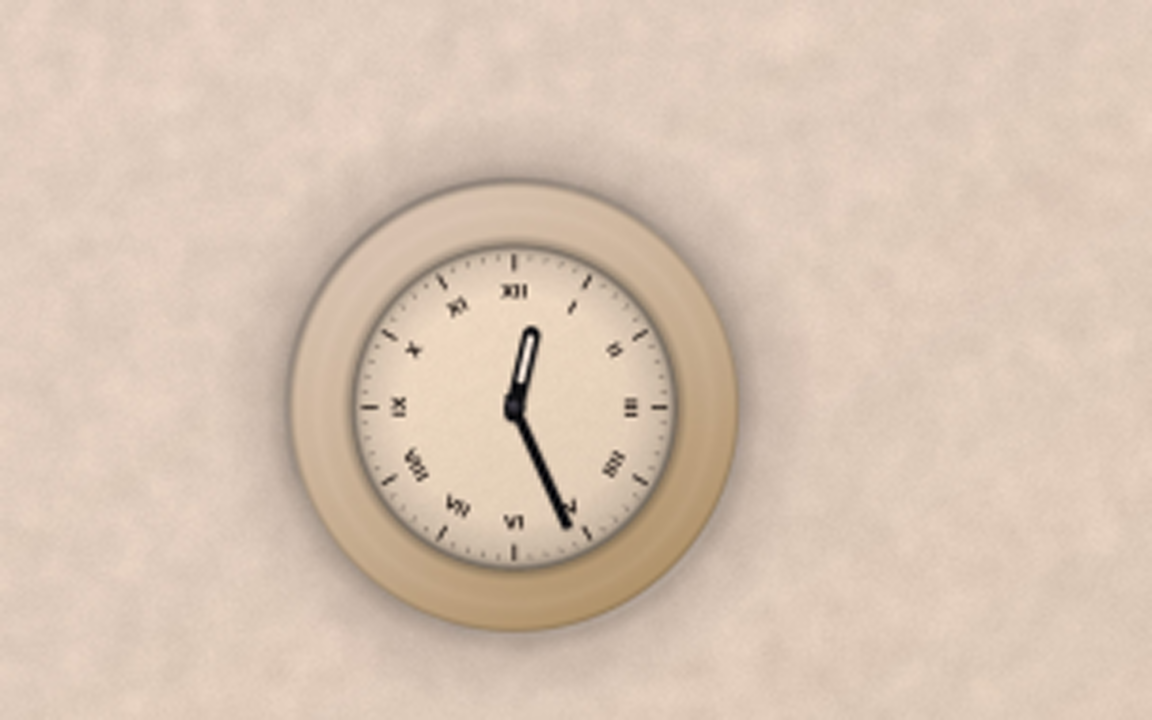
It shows {"hour": 12, "minute": 26}
